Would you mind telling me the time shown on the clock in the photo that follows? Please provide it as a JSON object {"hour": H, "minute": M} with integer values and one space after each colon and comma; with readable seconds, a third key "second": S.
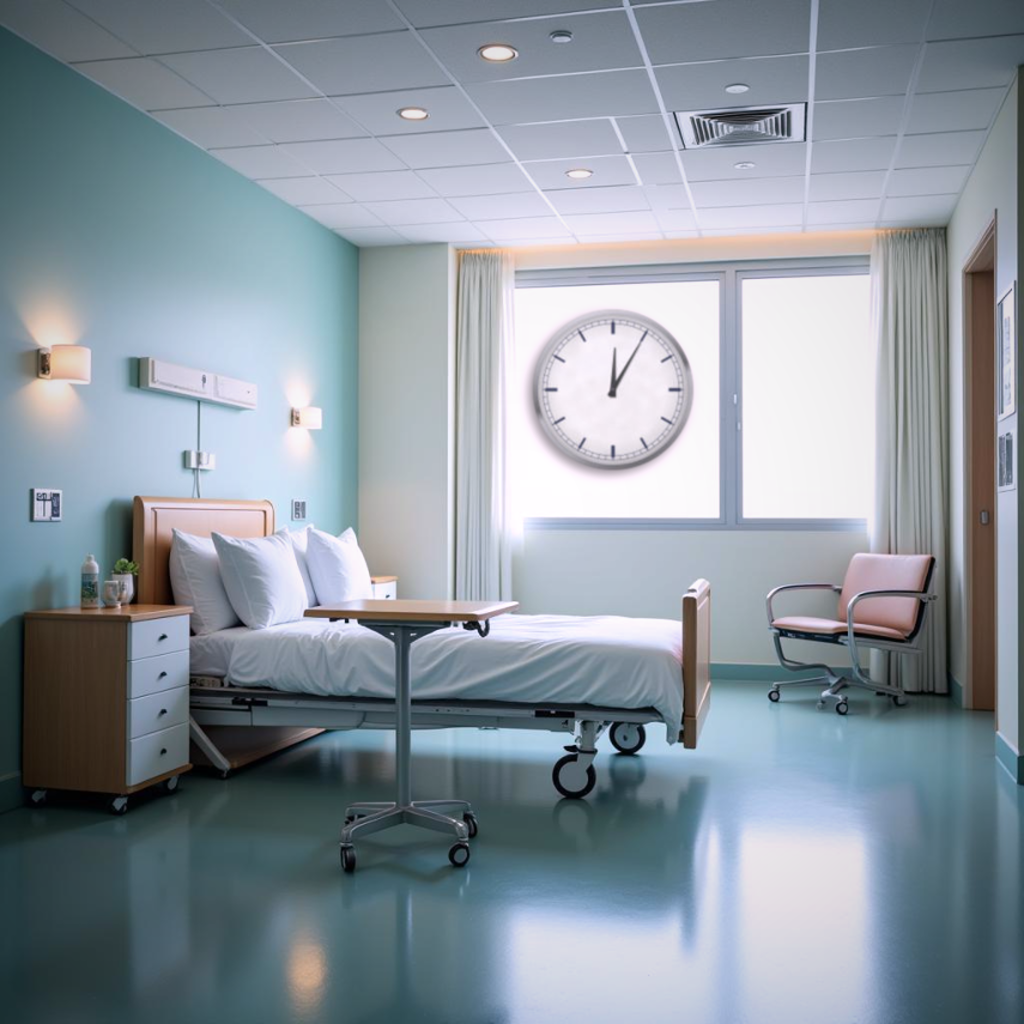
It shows {"hour": 12, "minute": 5}
